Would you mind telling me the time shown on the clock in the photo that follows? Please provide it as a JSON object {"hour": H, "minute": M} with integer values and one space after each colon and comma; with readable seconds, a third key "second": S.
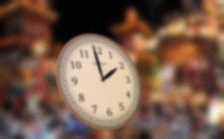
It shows {"hour": 1, "minute": 59}
